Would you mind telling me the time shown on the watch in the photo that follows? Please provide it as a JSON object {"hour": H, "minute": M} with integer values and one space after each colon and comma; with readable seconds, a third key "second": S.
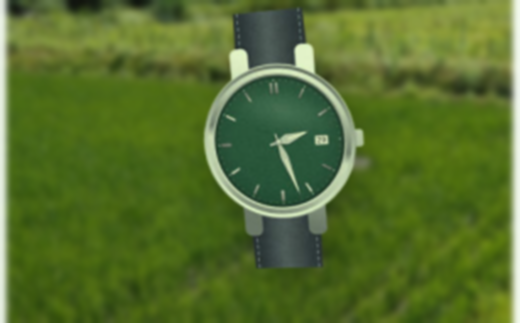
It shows {"hour": 2, "minute": 27}
